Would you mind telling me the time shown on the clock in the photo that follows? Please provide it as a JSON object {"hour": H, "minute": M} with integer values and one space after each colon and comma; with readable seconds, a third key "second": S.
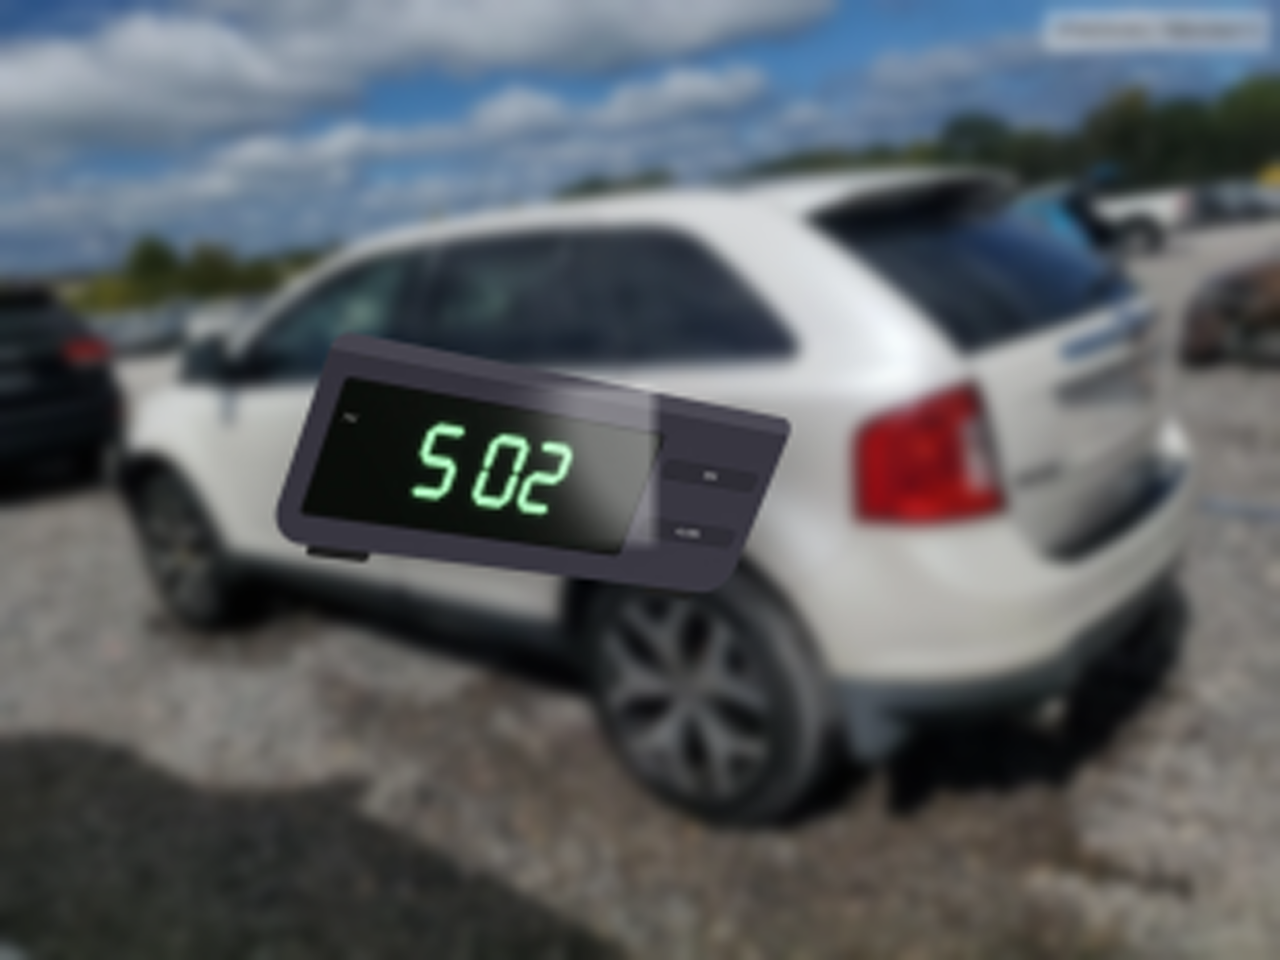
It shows {"hour": 5, "minute": 2}
